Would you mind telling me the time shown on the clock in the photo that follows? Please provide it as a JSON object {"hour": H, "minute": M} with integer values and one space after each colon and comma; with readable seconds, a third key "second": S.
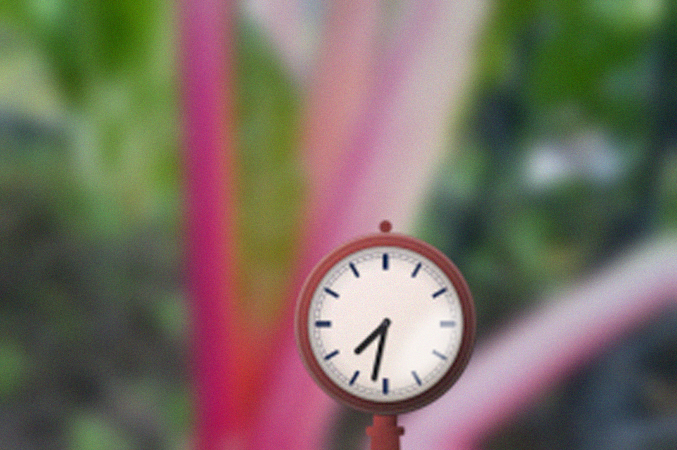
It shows {"hour": 7, "minute": 32}
